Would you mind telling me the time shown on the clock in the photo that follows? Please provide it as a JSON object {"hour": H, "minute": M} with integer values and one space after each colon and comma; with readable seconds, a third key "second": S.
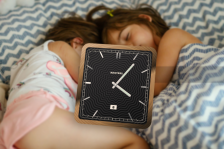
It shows {"hour": 4, "minute": 6}
